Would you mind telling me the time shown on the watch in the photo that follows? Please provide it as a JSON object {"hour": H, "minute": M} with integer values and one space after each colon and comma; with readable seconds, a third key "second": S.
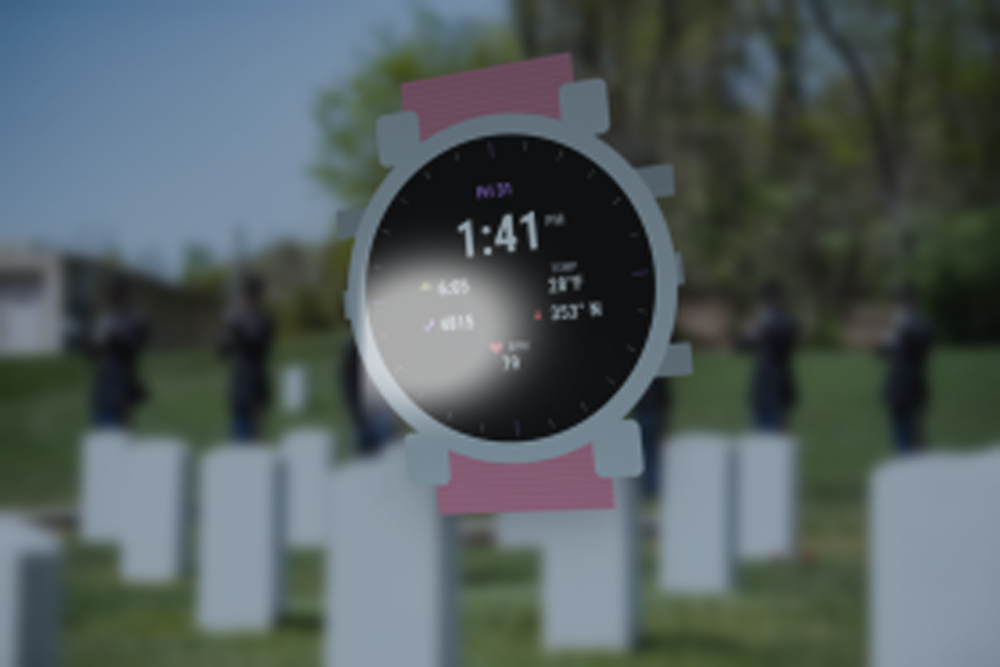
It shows {"hour": 1, "minute": 41}
